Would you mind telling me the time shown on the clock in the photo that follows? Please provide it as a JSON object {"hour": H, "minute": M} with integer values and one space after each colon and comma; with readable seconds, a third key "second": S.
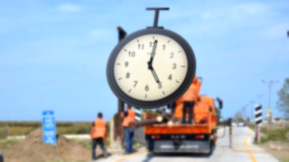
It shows {"hour": 5, "minute": 1}
